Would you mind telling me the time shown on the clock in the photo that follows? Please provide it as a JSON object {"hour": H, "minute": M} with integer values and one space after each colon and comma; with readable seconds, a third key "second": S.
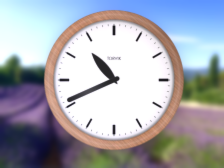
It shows {"hour": 10, "minute": 41}
